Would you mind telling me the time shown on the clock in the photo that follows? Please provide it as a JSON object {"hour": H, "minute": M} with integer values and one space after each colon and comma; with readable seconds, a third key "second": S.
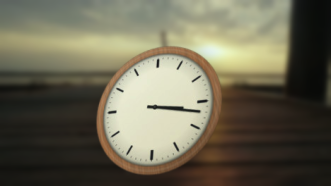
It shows {"hour": 3, "minute": 17}
